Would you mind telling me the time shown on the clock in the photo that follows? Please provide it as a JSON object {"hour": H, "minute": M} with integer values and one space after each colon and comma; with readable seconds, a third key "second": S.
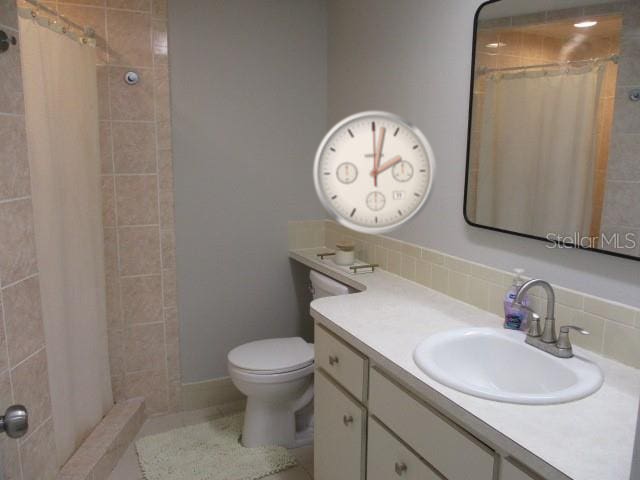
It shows {"hour": 2, "minute": 2}
